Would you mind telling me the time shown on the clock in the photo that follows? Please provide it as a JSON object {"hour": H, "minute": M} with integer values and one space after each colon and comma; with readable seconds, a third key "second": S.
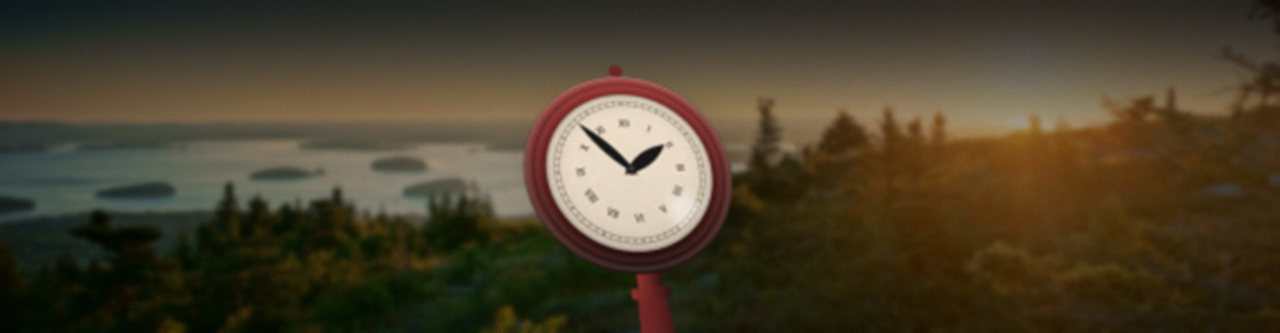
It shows {"hour": 1, "minute": 53}
